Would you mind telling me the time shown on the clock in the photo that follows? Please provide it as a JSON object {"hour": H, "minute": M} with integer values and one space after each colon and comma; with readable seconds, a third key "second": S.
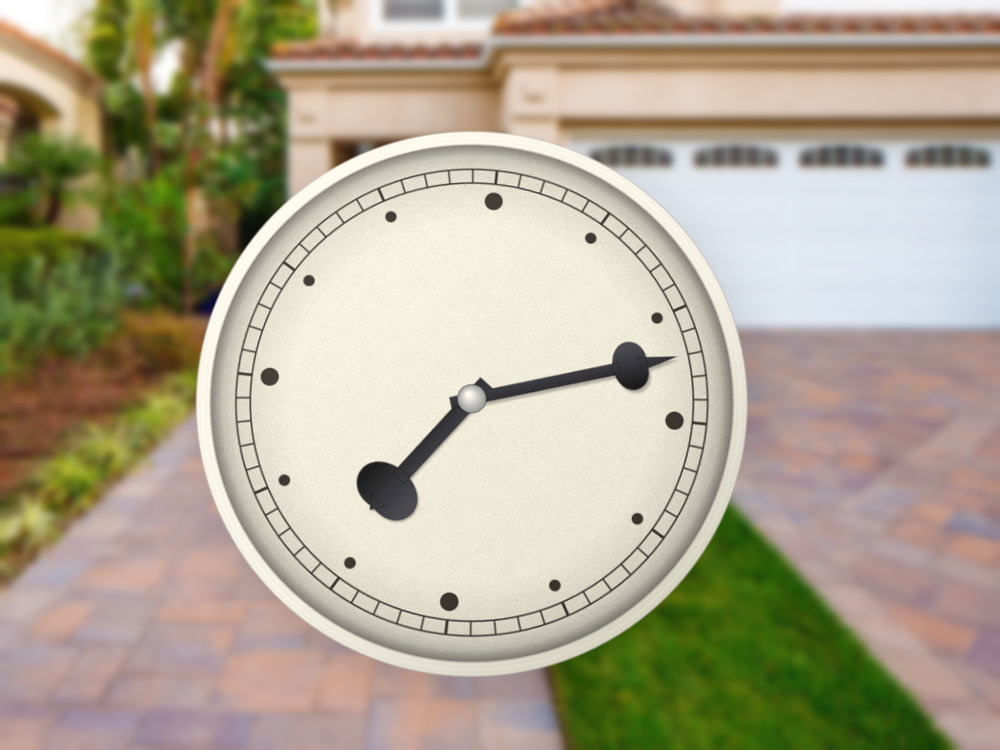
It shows {"hour": 7, "minute": 12}
